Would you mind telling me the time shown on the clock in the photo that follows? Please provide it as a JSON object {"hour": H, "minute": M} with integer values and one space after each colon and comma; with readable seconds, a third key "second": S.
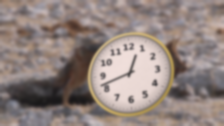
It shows {"hour": 12, "minute": 42}
